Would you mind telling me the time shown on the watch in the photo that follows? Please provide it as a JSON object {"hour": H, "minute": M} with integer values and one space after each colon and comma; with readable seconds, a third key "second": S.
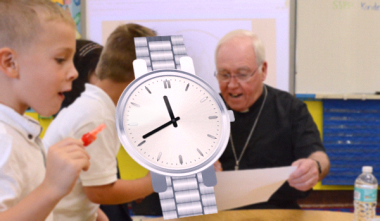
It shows {"hour": 11, "minute": 41}
